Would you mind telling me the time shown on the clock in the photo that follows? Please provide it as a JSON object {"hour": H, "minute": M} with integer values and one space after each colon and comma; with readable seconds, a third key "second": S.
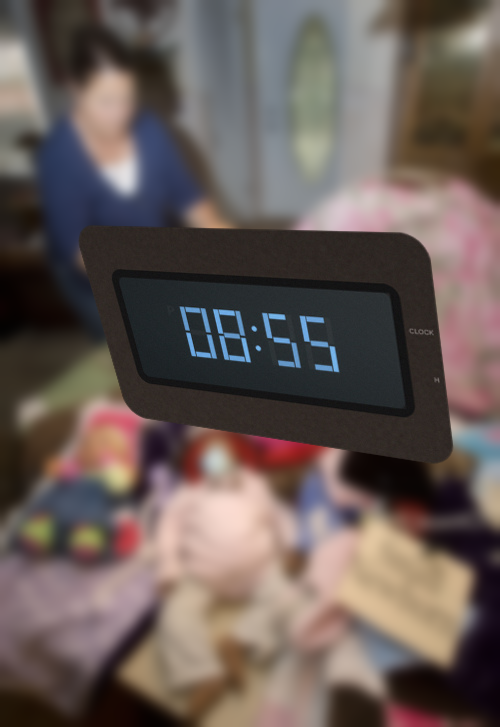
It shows {"hour": 8, "minute": 55}
